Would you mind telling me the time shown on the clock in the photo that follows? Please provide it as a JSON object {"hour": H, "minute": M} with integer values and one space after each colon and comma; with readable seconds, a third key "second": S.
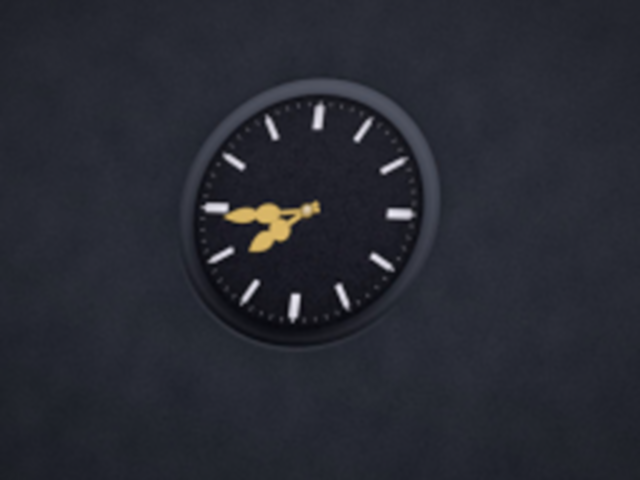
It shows {"hour": 7, "minute": 44}
